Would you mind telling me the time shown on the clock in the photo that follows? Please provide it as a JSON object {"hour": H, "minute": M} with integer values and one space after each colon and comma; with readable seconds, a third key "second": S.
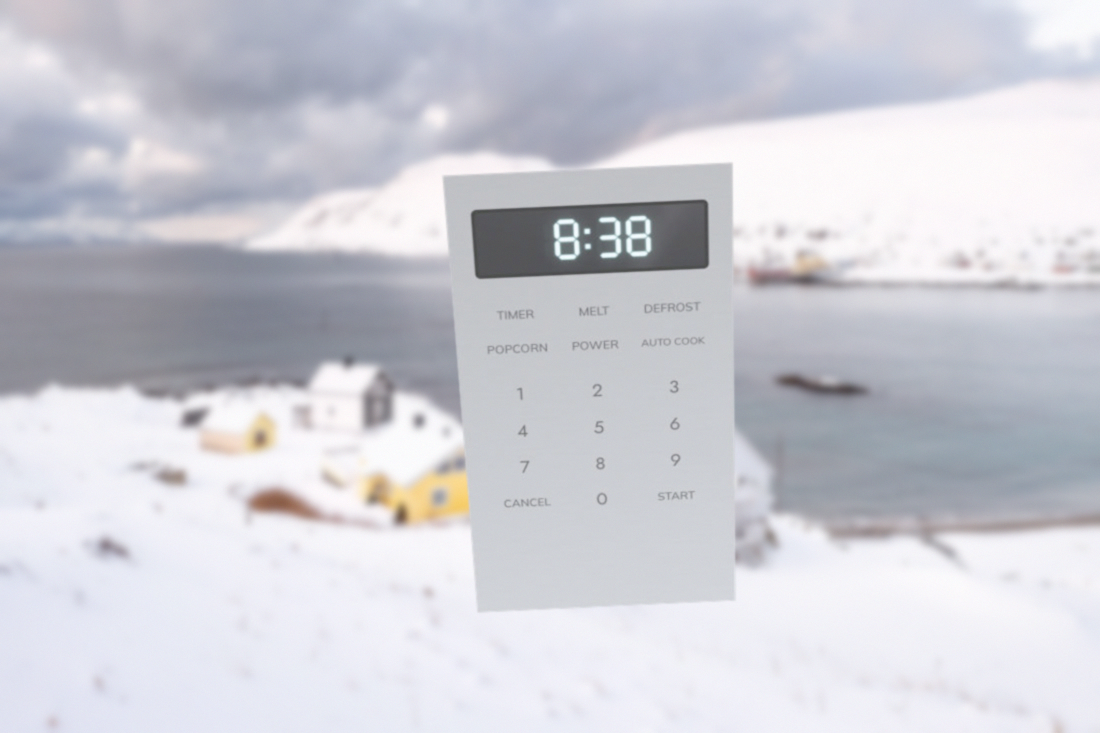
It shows {"hour": 8, "minute": 38}
